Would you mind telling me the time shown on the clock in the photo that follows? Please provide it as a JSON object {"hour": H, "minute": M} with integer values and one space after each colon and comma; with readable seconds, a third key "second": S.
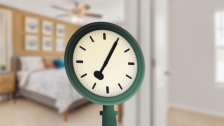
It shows {"hour": 7, "minute": 5}
